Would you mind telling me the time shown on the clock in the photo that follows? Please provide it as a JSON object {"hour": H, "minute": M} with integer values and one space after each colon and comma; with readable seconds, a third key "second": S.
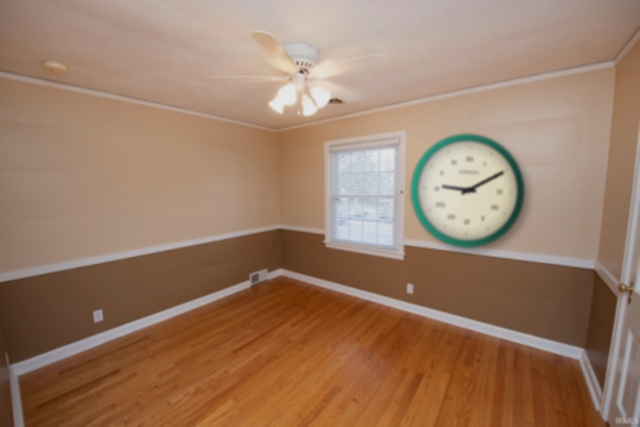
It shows {"hour": 9, "minute": 10}
